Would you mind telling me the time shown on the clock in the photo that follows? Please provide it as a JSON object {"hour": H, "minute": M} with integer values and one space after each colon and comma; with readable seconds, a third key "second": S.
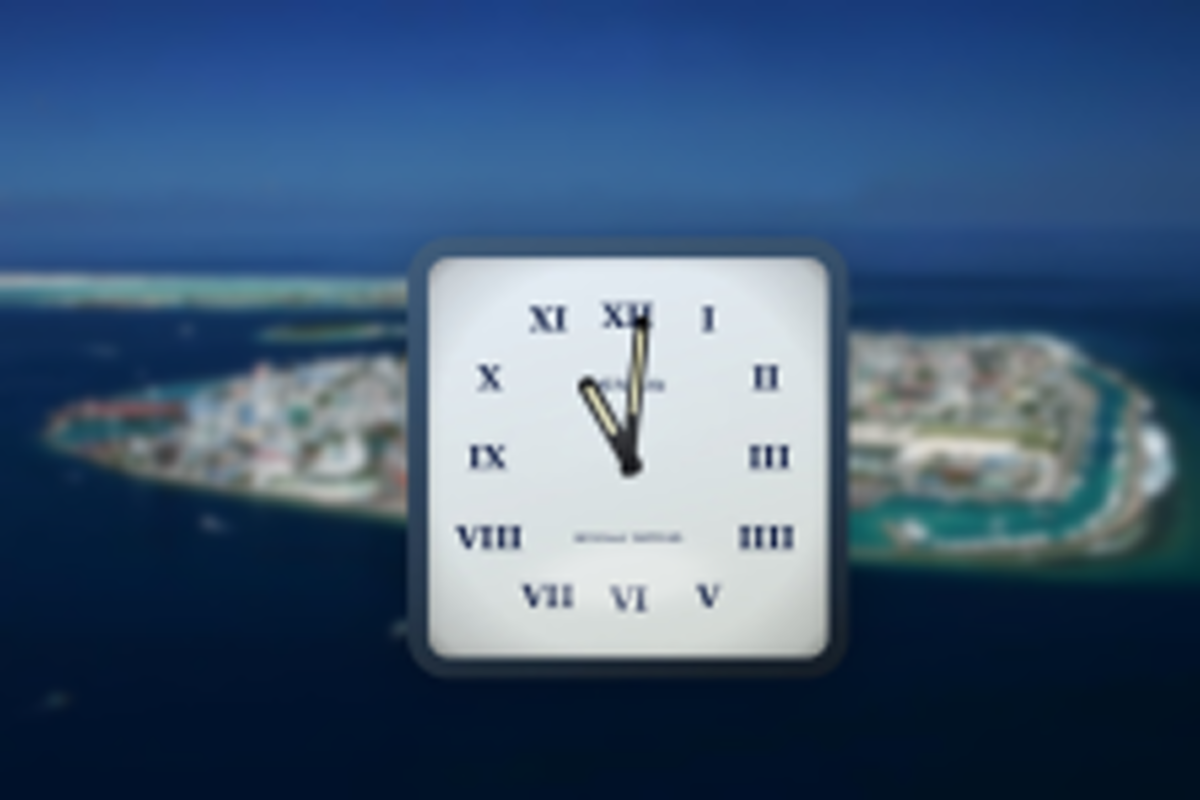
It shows {"hour": 11, "minute": 1}
